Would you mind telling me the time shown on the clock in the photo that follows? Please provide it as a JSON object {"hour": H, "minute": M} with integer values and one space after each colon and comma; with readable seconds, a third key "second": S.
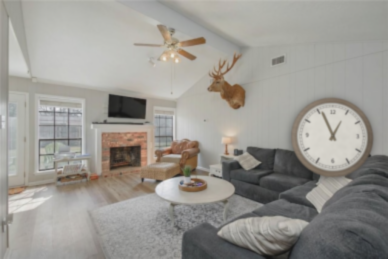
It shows {"hour": 12, "minute": 56}
